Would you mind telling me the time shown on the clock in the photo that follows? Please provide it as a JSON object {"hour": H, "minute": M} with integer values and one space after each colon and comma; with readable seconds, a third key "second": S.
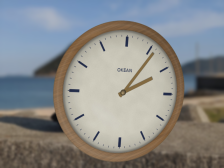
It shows {"hour": 2, "minute": 6}
